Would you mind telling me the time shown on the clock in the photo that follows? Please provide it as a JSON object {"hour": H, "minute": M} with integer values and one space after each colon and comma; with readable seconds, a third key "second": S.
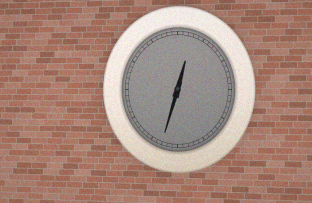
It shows {"hour": 12, "minute": 33}
